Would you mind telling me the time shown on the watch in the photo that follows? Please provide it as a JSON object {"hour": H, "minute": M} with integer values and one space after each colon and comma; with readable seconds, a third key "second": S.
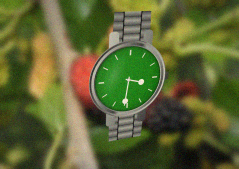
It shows {"hour": 3, "minute": 31}
